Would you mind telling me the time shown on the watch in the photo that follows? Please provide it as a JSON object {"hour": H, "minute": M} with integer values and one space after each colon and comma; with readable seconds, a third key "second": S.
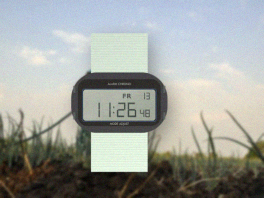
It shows {"hour": 11, "minute": 26, "second": 48}
